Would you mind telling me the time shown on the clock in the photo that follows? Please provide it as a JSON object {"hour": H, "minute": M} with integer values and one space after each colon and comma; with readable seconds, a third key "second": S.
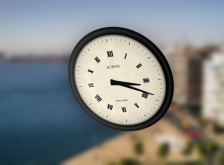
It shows {"hour": 3, "minute": 19}
